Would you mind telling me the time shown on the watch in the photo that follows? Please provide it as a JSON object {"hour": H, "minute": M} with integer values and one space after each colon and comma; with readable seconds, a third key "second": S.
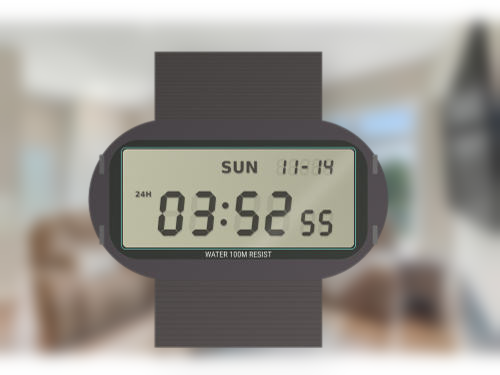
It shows {"hour": 3, "minute": 52, "second": 55}
